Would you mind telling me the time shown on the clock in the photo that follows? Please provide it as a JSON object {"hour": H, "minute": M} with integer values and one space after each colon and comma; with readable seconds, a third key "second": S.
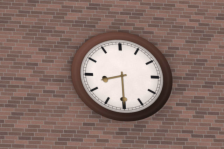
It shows {"hour": 8, "minute": 30}
